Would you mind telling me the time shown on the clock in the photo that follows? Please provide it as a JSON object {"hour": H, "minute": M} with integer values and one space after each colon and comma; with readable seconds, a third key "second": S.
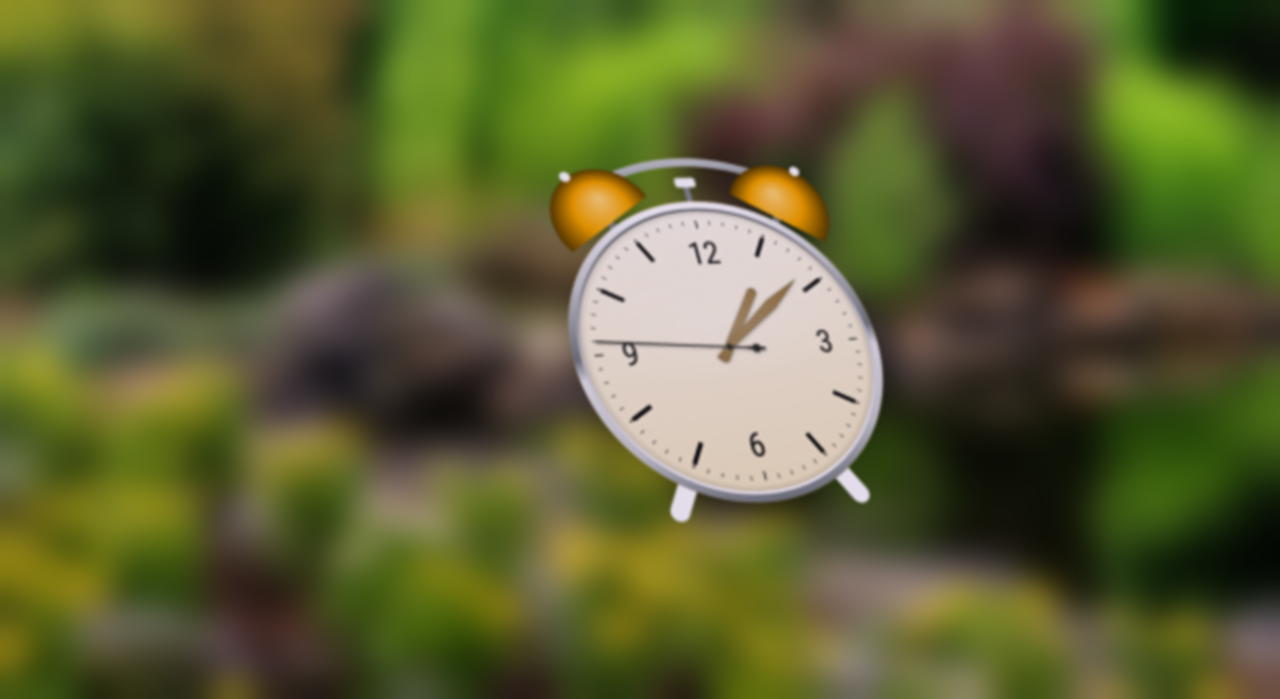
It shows {"hour": 1, "minute": 8, "second": 46}
